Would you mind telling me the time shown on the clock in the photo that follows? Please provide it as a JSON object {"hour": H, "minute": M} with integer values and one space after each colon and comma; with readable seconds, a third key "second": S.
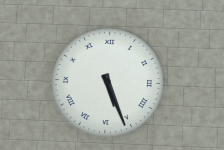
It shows {"hour": 5, "minute": 26}
